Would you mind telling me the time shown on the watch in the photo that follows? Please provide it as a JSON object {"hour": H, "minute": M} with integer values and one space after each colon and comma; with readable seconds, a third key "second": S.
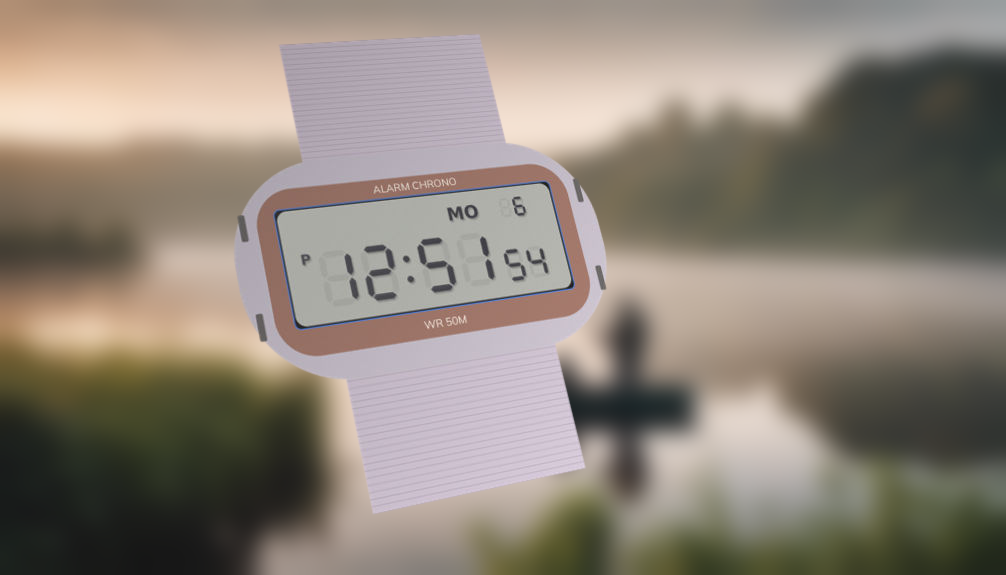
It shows {"hour": 12, "minute": 51, "second": 54}
